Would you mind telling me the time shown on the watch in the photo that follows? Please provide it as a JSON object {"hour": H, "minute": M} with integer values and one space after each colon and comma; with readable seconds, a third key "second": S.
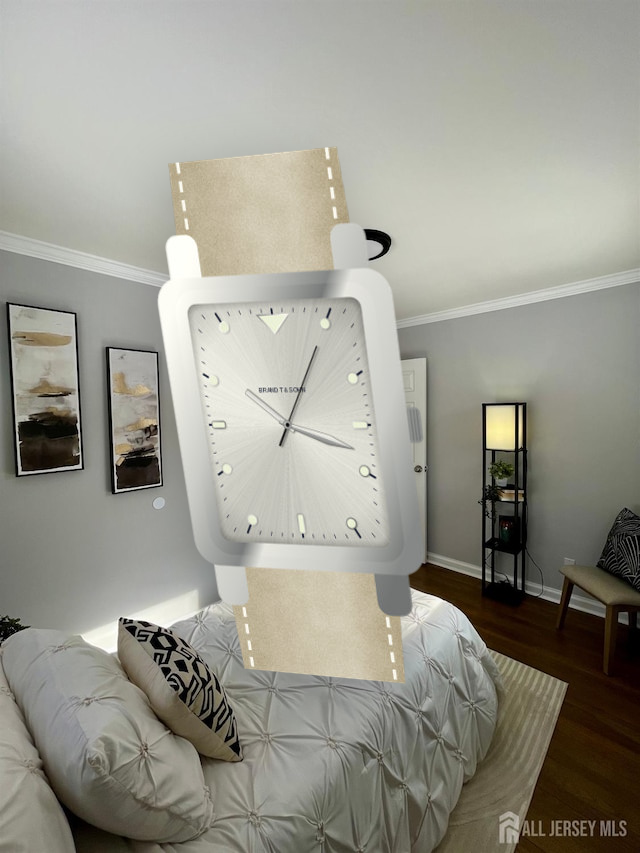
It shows {"hour": 10, "minute": 18, "second": 5}
